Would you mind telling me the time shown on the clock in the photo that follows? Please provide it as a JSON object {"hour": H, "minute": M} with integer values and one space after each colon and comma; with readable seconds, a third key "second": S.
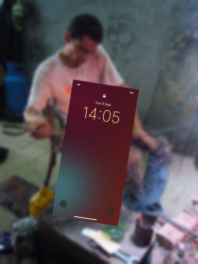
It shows {"hour": 14, "minute": 5}
